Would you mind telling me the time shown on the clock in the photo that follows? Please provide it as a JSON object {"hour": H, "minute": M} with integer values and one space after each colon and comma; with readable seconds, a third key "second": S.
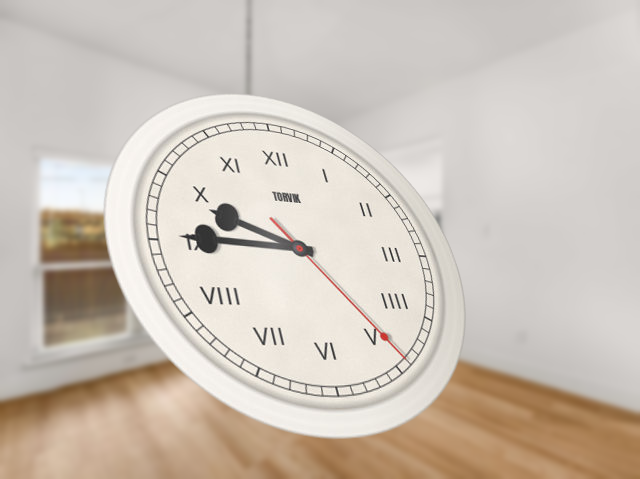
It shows {"hour": 9, "minute": 45, "second": 24}
